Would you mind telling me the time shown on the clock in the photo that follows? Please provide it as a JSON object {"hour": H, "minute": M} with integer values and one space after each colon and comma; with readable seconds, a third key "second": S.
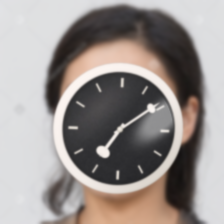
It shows {"hour": 7, "minute": 9}
